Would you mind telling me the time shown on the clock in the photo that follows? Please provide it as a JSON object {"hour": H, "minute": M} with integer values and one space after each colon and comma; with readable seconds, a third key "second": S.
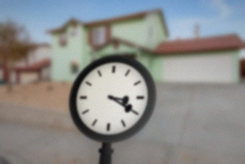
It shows {"hour": 3, "minute": 20}
